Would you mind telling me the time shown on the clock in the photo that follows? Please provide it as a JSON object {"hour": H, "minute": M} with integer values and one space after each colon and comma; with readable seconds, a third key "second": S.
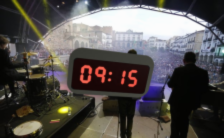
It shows {"hour": 9, "minute": 15}
